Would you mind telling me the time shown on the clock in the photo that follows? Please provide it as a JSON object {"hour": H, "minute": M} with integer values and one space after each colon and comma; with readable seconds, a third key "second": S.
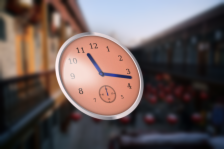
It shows {"hour": 11, "minute": 17}
